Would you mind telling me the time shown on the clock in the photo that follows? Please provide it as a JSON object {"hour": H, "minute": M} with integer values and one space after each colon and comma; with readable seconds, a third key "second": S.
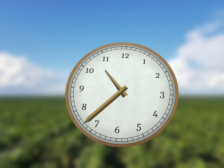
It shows {"hour": 10, "minute": 37}
